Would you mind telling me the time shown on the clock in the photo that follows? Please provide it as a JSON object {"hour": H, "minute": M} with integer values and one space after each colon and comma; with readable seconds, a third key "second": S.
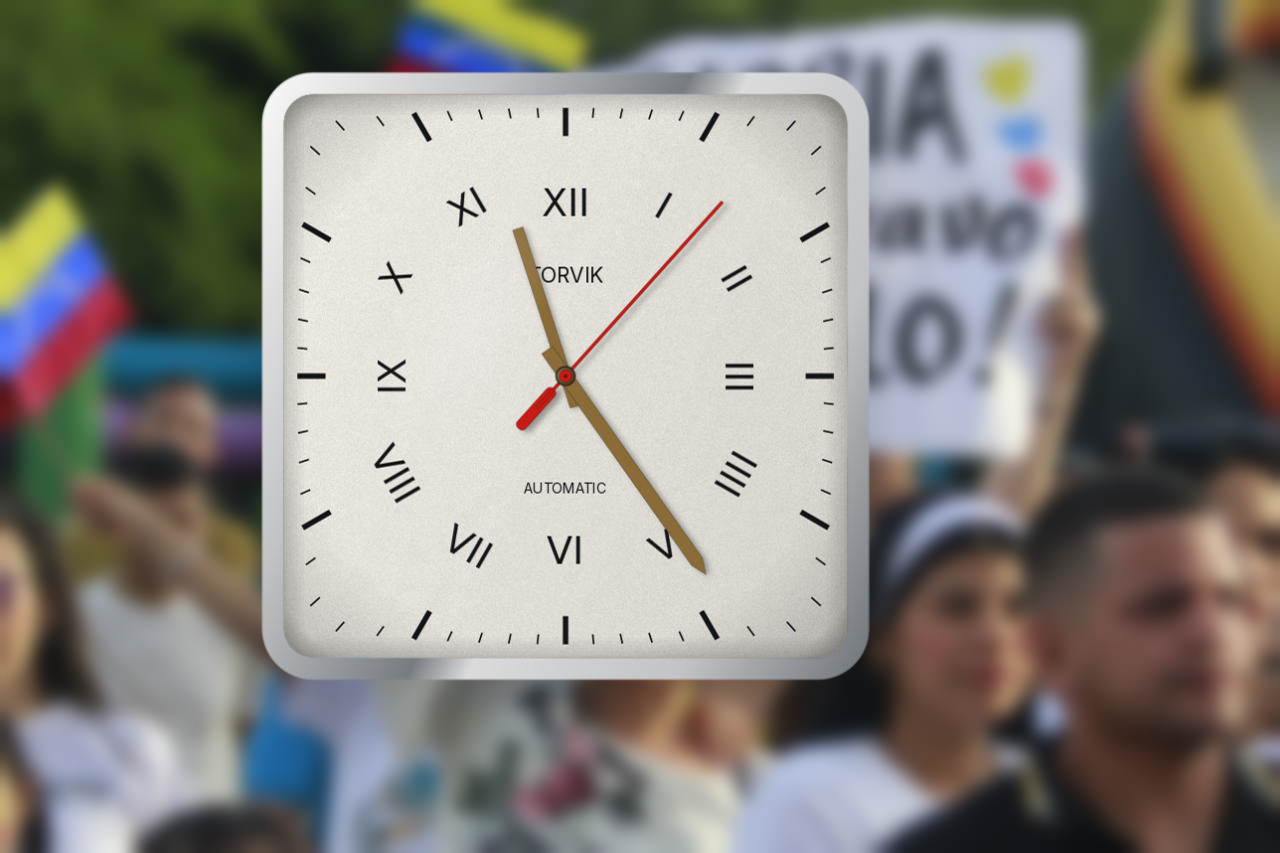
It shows {"hour": 11, "minute": 24, "second": 7}
